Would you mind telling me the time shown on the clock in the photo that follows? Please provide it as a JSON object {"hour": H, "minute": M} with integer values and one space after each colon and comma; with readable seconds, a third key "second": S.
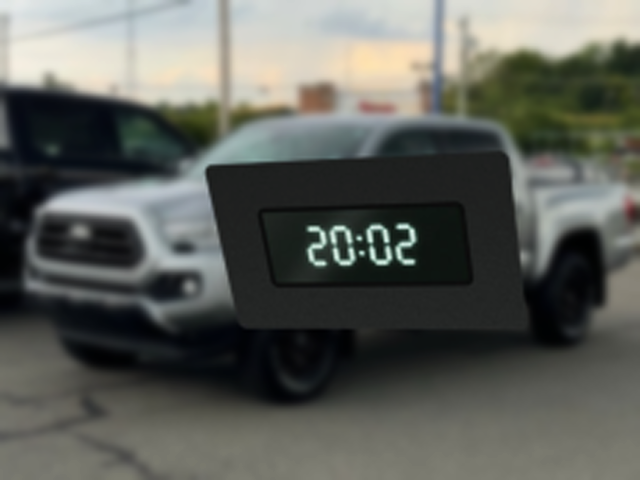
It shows {"hour": 20, "minute": 2}
